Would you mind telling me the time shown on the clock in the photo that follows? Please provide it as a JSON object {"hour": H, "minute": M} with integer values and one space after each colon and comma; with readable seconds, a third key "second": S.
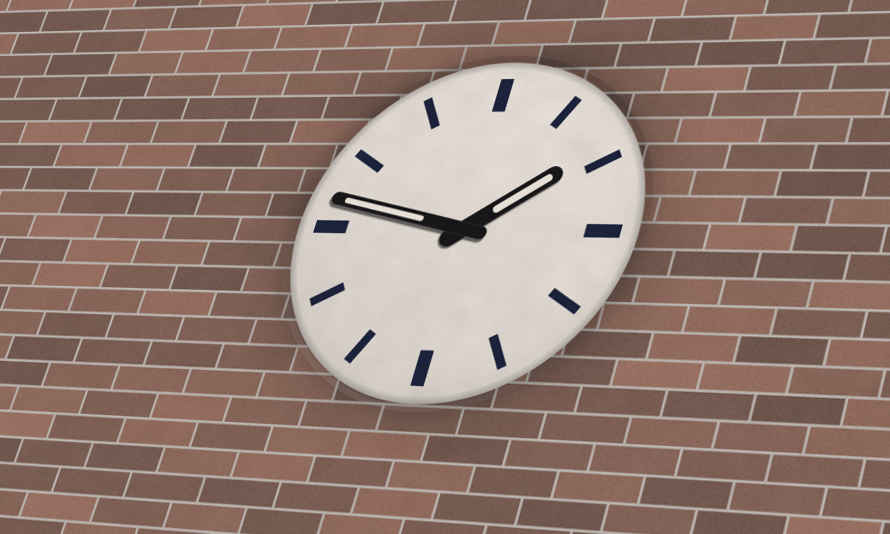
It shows {"hour": 1, "minute": 47}
